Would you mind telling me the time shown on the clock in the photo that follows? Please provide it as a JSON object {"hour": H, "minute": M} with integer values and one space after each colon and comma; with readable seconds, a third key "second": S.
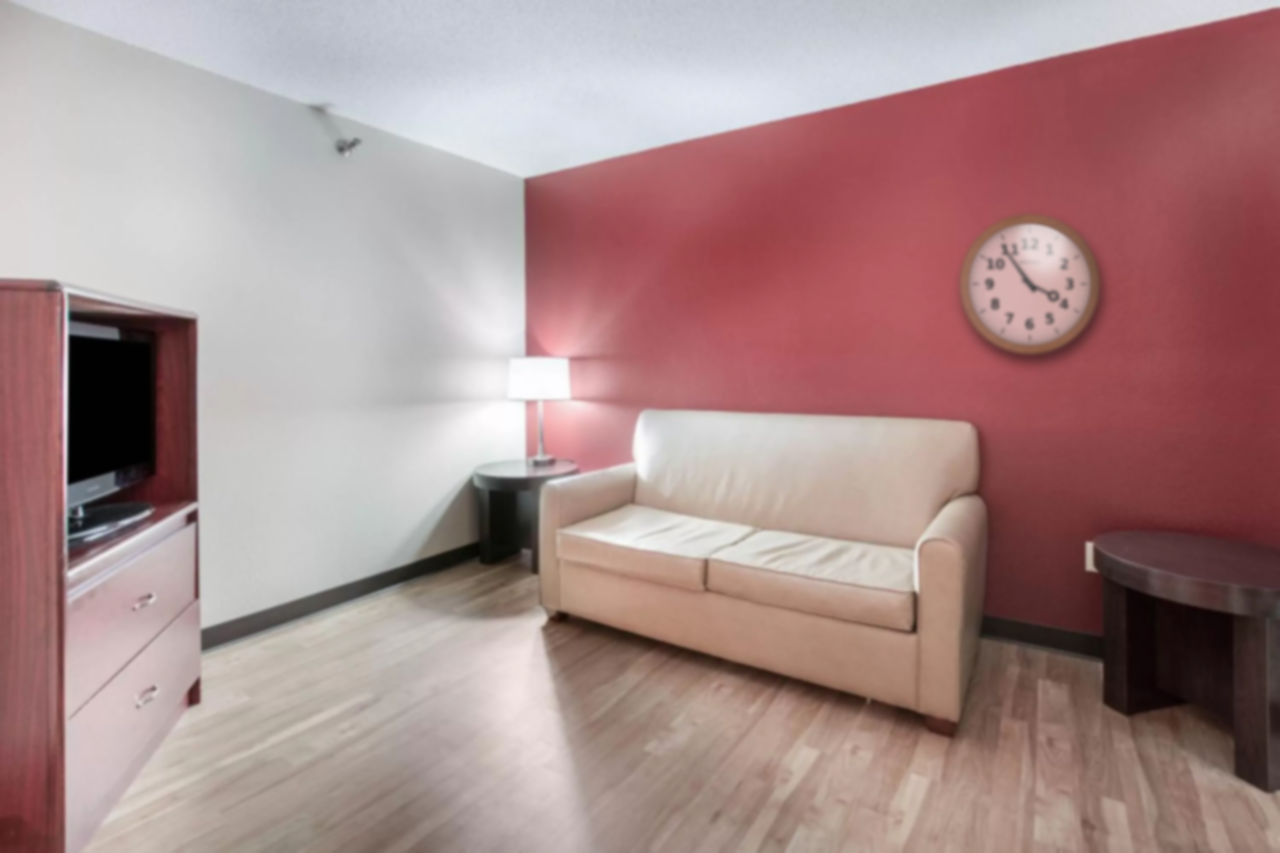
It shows {"hour": 3, "minute": 54}
